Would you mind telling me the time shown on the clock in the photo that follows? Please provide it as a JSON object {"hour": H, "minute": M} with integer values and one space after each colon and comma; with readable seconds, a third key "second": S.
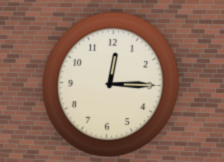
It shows {"hour": 12, "minute": 15}
